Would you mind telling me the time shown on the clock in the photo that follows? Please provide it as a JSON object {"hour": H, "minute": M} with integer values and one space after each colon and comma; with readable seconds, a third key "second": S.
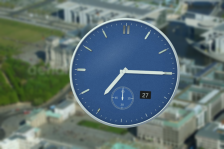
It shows {"hour": 7, "minute": 15}
